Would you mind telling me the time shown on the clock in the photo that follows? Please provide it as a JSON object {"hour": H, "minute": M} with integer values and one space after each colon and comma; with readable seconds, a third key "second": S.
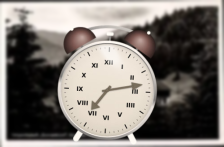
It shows {"hour": 7, "minute": 13}
